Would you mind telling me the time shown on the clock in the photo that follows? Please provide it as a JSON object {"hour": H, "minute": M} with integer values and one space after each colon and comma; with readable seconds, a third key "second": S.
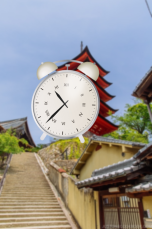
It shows {"hour": 10, "minute": 37}
